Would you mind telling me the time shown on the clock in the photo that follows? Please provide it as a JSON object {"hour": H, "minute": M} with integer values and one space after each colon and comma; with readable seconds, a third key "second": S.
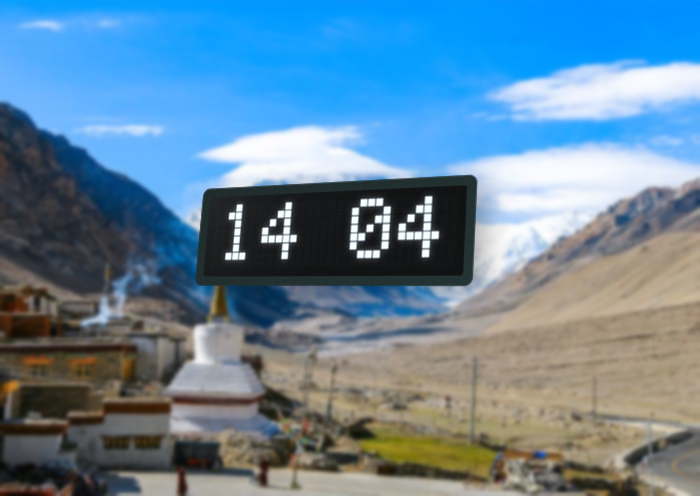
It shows {"hour": 14, "minute": 4}
